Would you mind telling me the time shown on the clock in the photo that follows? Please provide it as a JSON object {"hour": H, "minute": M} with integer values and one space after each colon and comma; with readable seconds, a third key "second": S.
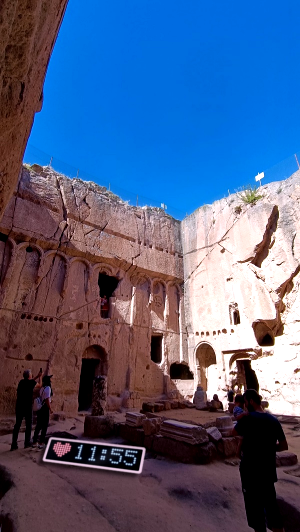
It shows {"hour": 11, "minute": 55}
